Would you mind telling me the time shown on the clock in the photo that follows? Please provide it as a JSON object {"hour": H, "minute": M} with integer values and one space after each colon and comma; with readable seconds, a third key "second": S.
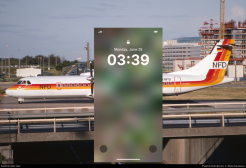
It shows {"hour": 3, "minute": 39}
